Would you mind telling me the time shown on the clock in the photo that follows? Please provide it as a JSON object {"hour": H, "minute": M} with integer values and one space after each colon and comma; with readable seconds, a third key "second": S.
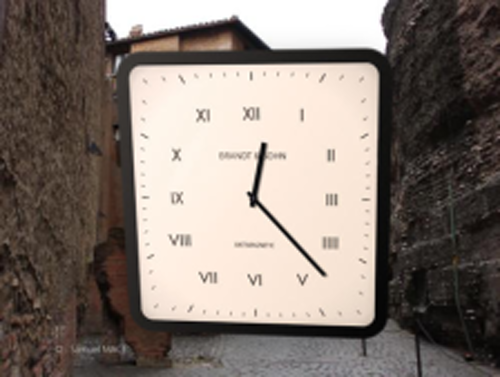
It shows {"hour": 12, "minute": 23}
